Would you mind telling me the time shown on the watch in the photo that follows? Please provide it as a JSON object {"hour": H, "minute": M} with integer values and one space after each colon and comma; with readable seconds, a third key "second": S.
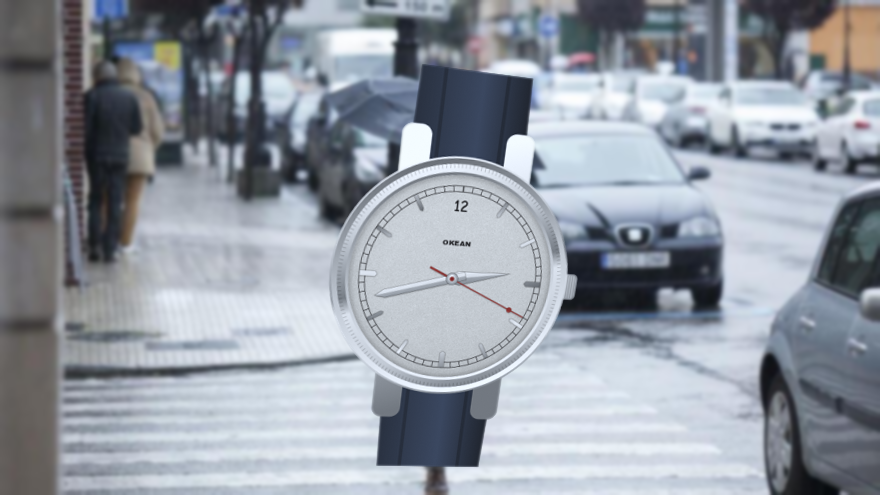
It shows {"hour": 2, "minute": 42, "second": 19}
